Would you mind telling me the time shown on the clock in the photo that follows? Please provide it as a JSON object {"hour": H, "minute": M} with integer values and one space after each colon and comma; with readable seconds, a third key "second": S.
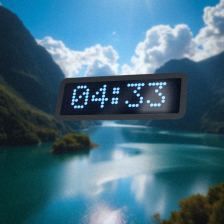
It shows {"hour": 4, "minute": 33}
